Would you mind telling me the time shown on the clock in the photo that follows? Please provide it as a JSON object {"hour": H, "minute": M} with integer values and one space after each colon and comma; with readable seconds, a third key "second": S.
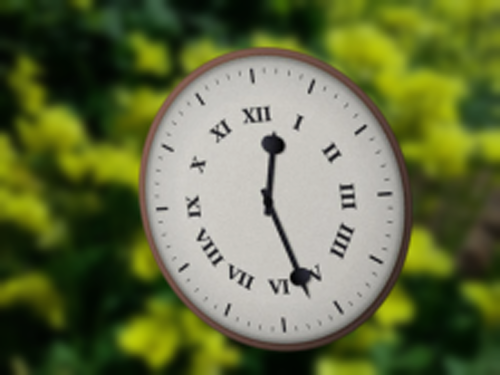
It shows {"hour": 12, "minute": 27}
